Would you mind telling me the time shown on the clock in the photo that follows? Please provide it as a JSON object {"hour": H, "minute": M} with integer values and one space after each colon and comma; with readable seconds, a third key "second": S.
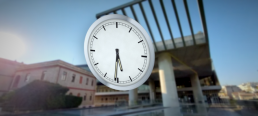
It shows {"hour": 5, "minute": 31}
